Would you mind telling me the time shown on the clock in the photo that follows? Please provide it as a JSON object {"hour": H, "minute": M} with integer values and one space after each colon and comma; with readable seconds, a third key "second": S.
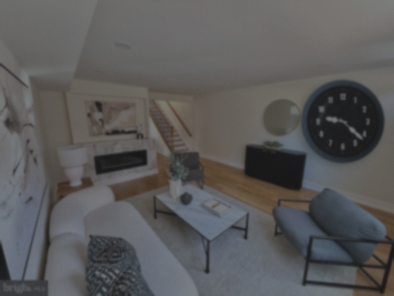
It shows {"hour": 9, "minute": 22}
